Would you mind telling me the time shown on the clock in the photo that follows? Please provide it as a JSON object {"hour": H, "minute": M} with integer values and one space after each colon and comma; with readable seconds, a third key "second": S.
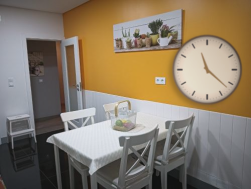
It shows {"hour": 11, "minute": 22}
